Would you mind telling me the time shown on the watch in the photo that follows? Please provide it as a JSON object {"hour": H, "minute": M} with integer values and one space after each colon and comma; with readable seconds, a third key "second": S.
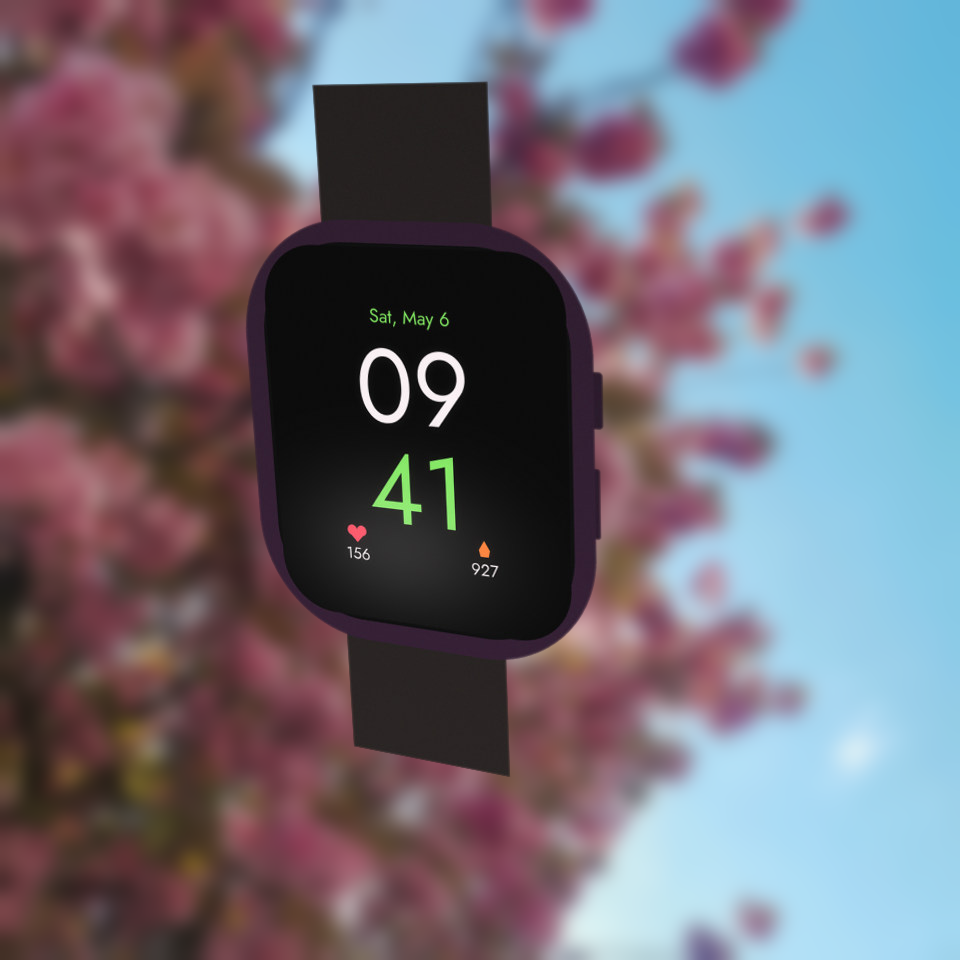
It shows {"hour": 9, "minute": 41}
